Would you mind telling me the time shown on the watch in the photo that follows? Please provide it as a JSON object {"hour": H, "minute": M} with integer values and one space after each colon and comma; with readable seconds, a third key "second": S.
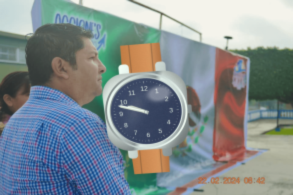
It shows {"hour": 9, "minute": 48}
